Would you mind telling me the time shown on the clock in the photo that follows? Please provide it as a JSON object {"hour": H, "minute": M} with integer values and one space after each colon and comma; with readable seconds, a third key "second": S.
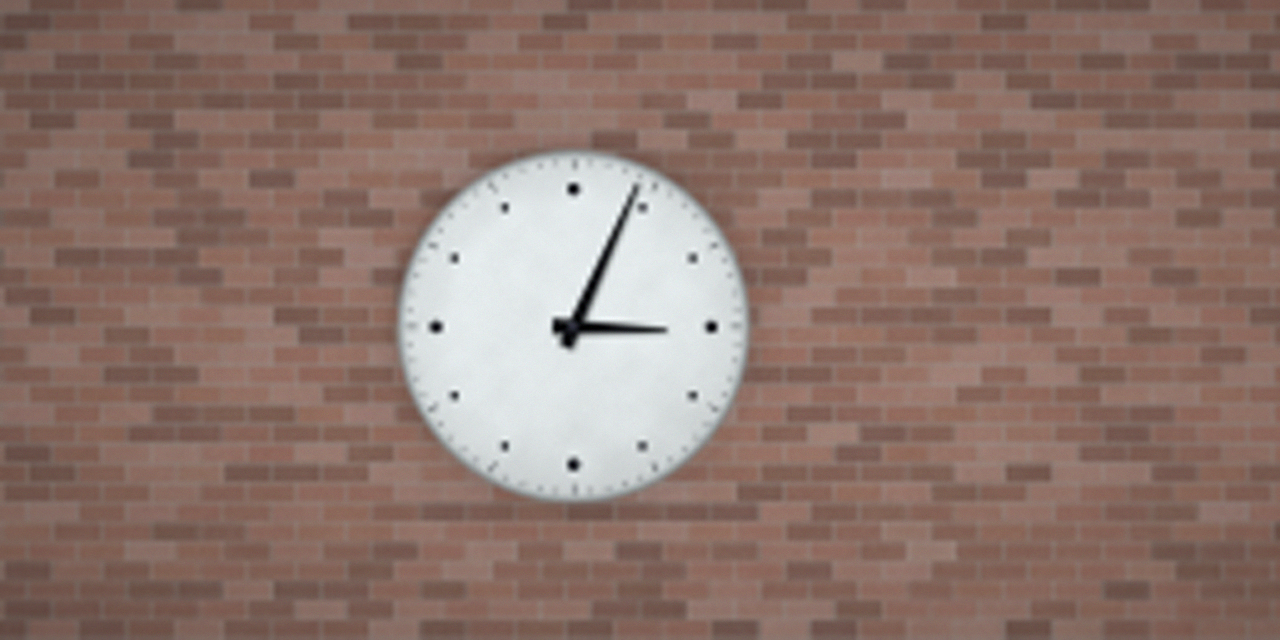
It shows {"hour": 3, "minute": 4}
